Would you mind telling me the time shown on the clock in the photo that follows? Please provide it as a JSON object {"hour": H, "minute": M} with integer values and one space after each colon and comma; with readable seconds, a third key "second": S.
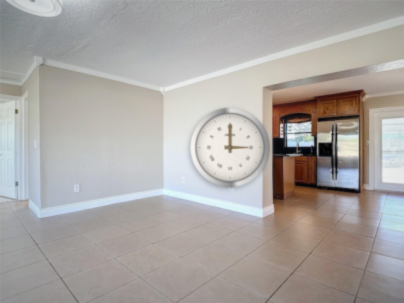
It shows {"hour": 3, "minute": 0}
